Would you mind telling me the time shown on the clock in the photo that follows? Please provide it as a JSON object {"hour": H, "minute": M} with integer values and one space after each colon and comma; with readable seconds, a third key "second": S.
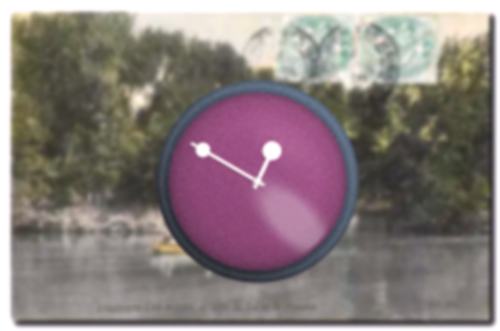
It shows {"hour": 12, "minute": 50}
